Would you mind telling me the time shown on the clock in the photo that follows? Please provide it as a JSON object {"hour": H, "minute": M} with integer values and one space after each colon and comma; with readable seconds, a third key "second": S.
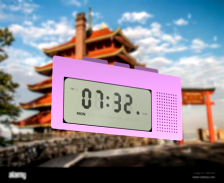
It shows {"hour": 7, "minute": 32}
